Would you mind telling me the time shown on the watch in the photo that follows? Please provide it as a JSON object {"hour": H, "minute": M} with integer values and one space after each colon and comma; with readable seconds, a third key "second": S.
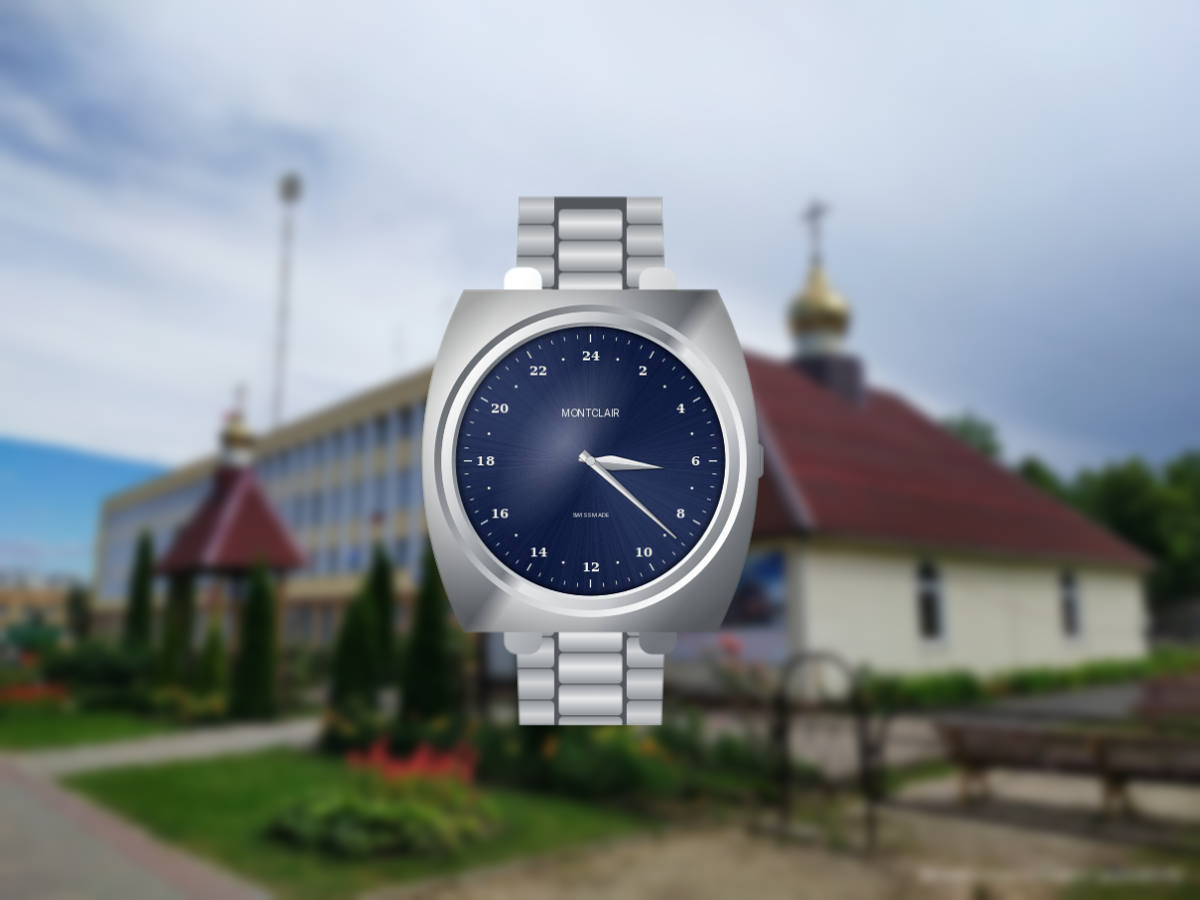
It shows {"hour": 6, "minute": 22}
